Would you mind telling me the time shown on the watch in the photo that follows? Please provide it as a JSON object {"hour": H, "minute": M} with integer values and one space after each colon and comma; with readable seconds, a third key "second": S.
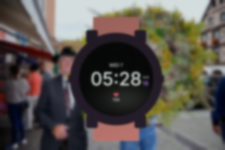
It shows {"hour": 5, "minute": 28}
